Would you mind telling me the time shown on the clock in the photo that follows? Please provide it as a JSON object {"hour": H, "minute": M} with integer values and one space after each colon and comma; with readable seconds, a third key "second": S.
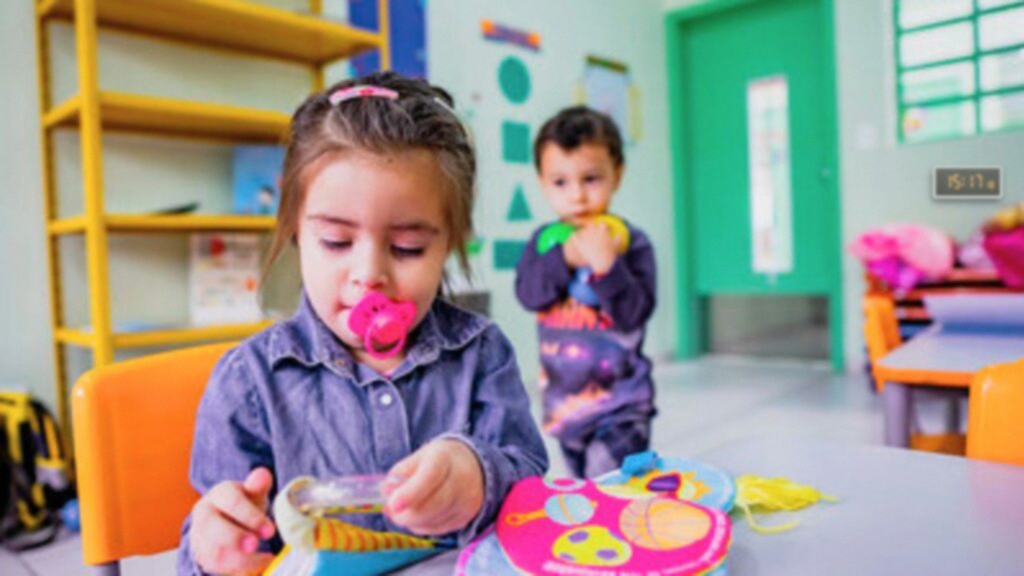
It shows {"hour": 15, "minute": 17}
